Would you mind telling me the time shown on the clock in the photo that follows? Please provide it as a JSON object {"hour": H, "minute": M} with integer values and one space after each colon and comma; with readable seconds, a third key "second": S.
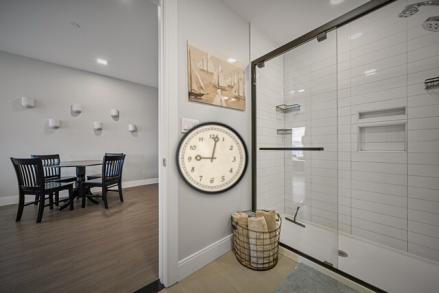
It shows {"hour": 9, "minute": 2}
